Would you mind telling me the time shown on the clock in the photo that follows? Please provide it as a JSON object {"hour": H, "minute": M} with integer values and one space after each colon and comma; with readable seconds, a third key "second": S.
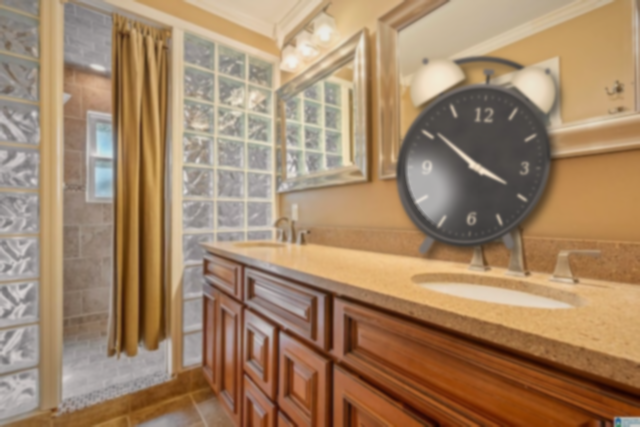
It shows {"hour": 3, "minute": 51}
